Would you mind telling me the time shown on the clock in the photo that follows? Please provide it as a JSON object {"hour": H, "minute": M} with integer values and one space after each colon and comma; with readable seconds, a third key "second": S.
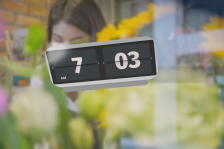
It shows {"hour": 7, "minute": 3}
